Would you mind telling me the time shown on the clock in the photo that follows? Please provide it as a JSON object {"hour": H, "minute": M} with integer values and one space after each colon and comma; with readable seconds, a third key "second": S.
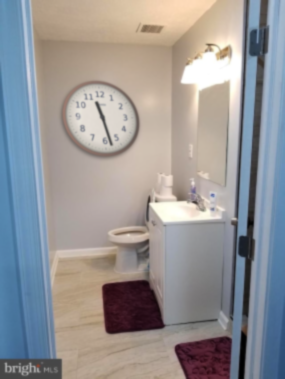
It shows {"hour": 11, "minute": 28}
